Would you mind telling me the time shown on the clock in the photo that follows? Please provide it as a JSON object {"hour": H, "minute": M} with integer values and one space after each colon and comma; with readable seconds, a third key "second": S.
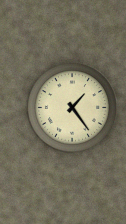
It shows {"hour": 1, "minute": 24}
